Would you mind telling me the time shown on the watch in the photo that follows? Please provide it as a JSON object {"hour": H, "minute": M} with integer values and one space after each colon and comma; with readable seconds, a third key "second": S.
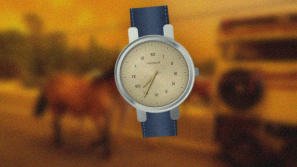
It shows {"hour": 7, "minute": 35}
